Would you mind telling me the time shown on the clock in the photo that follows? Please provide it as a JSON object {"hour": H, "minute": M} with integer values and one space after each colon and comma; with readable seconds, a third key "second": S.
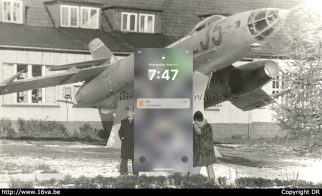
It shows {"hour": 7, "minute": 47}
